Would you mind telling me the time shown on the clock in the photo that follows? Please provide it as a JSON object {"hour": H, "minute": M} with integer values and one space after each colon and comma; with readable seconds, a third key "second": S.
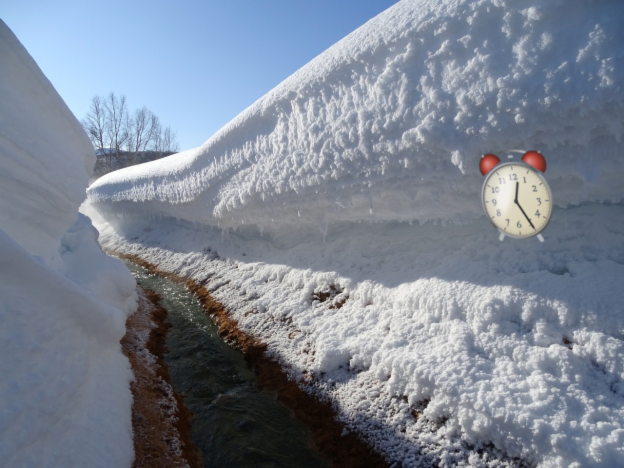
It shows {"hour": 12, "minute": 25}
